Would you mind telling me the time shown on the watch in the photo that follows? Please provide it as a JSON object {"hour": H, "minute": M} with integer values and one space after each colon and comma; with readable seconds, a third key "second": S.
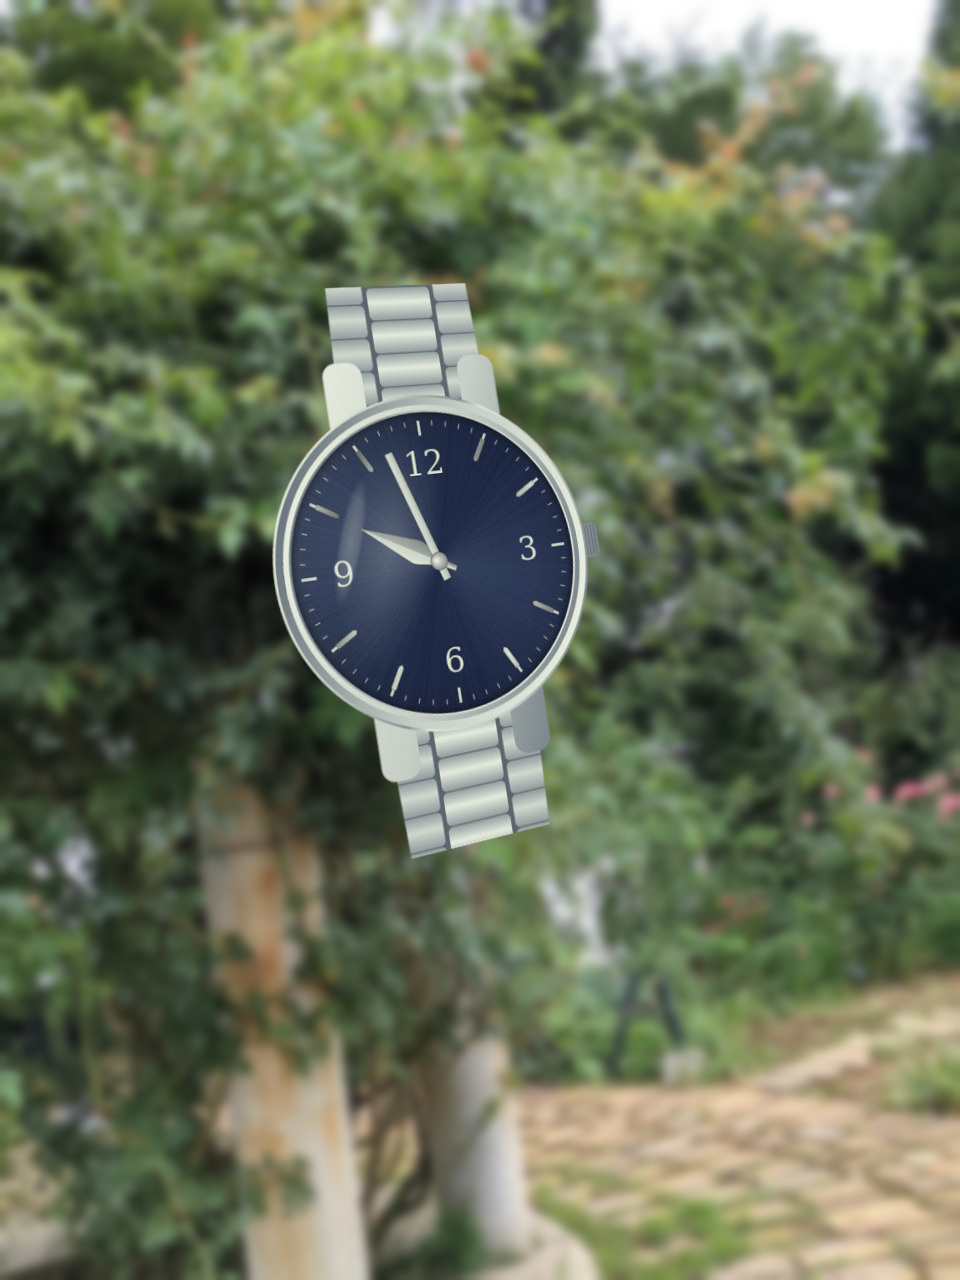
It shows {"hour": 9, "minute": 57}
